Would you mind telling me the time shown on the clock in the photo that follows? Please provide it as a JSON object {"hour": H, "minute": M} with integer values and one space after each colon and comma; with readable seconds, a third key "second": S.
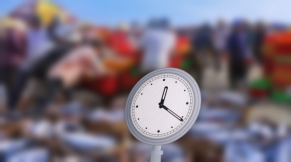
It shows {"hour": 12, "minute": 21}
